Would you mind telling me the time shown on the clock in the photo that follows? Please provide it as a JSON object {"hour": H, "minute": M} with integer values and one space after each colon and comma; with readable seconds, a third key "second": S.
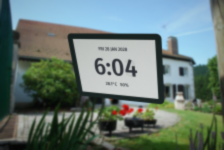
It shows {"hour": 6, "minute": 4}
